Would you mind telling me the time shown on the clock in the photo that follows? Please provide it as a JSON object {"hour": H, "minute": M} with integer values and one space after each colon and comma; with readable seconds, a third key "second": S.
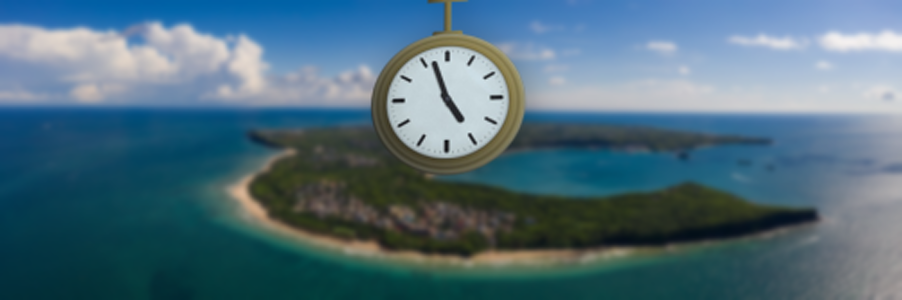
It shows {"hour": 4, "minute": 57}
